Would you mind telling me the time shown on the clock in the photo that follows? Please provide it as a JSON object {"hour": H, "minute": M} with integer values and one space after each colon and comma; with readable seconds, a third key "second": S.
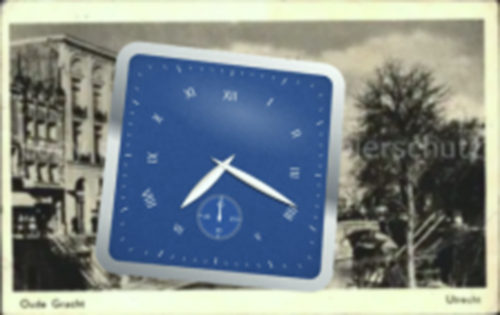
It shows {"hour": 7, "minute": 19}
